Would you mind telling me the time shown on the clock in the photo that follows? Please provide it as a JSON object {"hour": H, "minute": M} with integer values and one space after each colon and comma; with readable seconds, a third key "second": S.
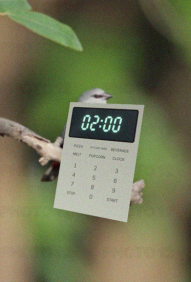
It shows {"hour": 2, "minute": 0}
